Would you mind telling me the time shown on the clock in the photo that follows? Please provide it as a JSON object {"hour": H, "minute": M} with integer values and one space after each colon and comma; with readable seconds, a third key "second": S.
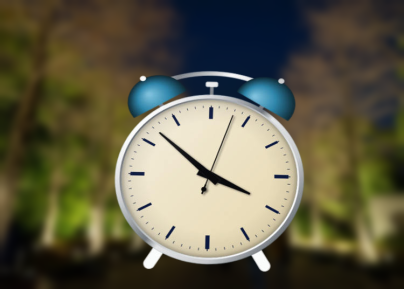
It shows {"hour": 3, "minute": 52, "second": 3}
